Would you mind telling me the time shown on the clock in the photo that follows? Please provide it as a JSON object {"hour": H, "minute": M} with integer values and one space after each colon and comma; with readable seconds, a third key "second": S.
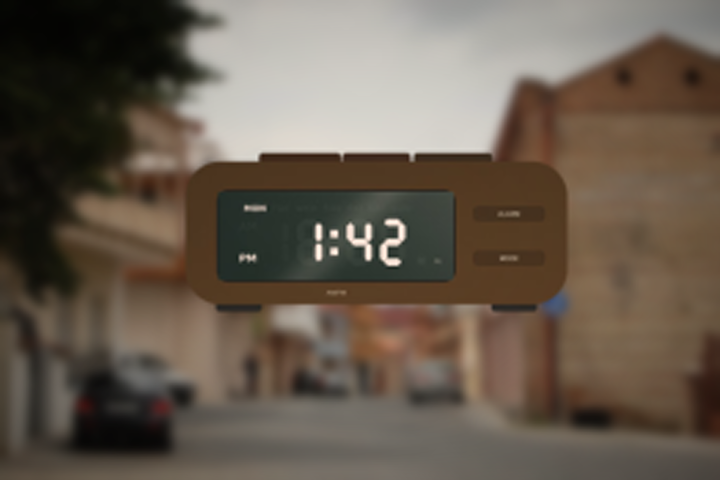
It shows {"hour": 1, "minute": 42}
